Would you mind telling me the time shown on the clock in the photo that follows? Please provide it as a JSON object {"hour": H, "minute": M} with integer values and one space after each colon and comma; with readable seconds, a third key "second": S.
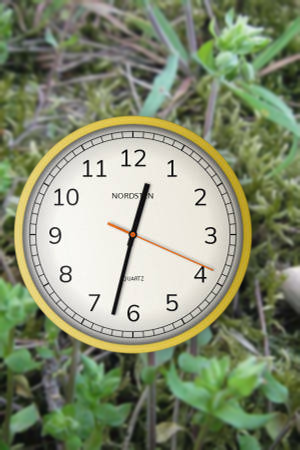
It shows {"hour": 12, "minute": 32, "second": 19}
